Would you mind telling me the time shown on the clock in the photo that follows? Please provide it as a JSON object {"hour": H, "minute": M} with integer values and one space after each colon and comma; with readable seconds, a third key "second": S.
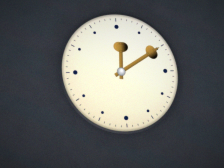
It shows {"hour": 12, "minute": 10}
